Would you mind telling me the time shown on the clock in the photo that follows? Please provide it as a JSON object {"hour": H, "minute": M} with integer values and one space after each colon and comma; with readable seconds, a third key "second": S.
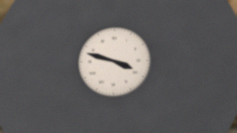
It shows {"hour": 3, "minute": 48}
